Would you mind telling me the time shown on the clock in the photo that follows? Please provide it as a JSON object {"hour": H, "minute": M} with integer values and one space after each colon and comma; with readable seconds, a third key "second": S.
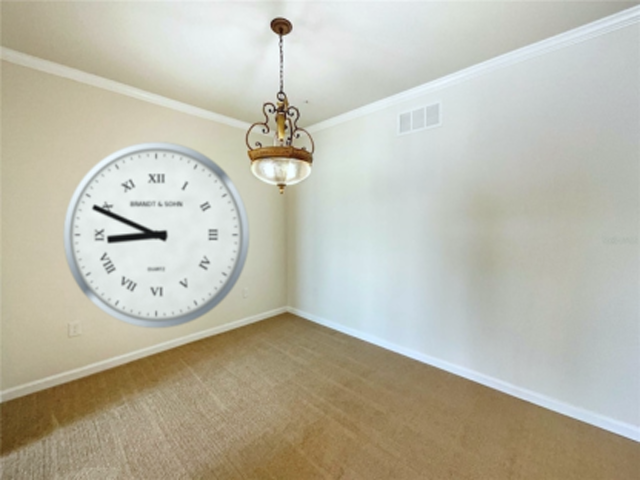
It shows {"hour": 8, "minute": 49}
